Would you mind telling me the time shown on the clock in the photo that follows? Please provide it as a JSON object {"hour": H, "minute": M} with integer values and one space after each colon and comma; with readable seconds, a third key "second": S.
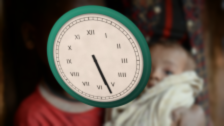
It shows {"hour": 5, "minute": 27}
